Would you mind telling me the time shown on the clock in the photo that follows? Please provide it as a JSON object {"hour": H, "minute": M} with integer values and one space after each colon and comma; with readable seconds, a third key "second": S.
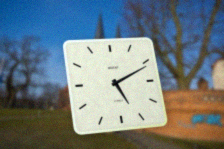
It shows {"hour": 5, "minute": 11}
